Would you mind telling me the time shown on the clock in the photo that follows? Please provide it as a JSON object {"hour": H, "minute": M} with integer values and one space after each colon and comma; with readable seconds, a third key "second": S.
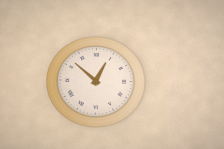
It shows {"hour": 12, "minute": 52}
